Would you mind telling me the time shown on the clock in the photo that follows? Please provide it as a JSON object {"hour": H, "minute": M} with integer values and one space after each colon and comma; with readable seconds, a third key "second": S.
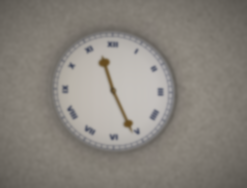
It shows {"hour": 11, "minute": 26}
